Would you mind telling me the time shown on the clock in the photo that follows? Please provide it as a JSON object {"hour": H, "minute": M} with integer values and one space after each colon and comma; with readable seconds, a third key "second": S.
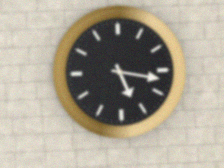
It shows {"hour": 5, "minute": 17}
